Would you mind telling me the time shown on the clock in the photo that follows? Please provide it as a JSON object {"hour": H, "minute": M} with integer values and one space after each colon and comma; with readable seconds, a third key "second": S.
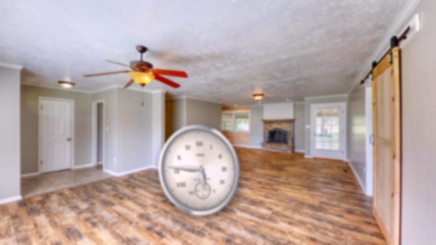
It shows {"hour": 5, "minute": 46}
